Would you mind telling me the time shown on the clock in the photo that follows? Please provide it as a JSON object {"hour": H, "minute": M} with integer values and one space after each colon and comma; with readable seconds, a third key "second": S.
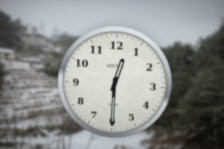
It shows {"hour": 12, "minute": 30}
